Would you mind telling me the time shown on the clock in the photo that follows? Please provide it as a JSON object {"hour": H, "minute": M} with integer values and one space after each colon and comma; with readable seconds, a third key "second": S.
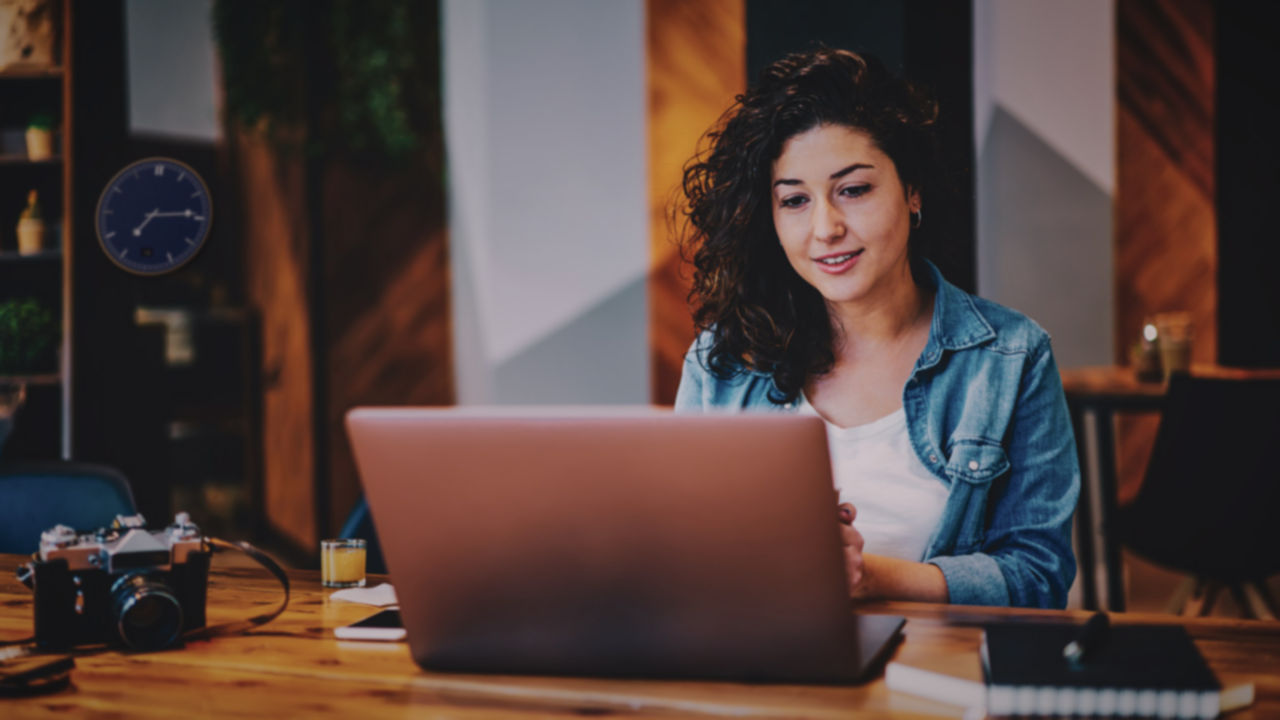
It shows {"hour": 7, "minute": 14}
